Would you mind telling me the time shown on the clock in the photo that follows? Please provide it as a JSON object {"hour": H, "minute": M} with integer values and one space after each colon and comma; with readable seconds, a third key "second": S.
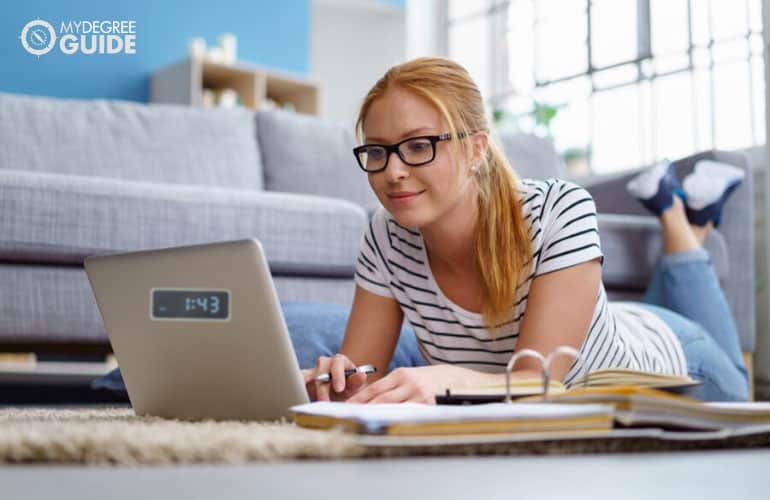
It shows {"hour": 1, "minute": 43}
